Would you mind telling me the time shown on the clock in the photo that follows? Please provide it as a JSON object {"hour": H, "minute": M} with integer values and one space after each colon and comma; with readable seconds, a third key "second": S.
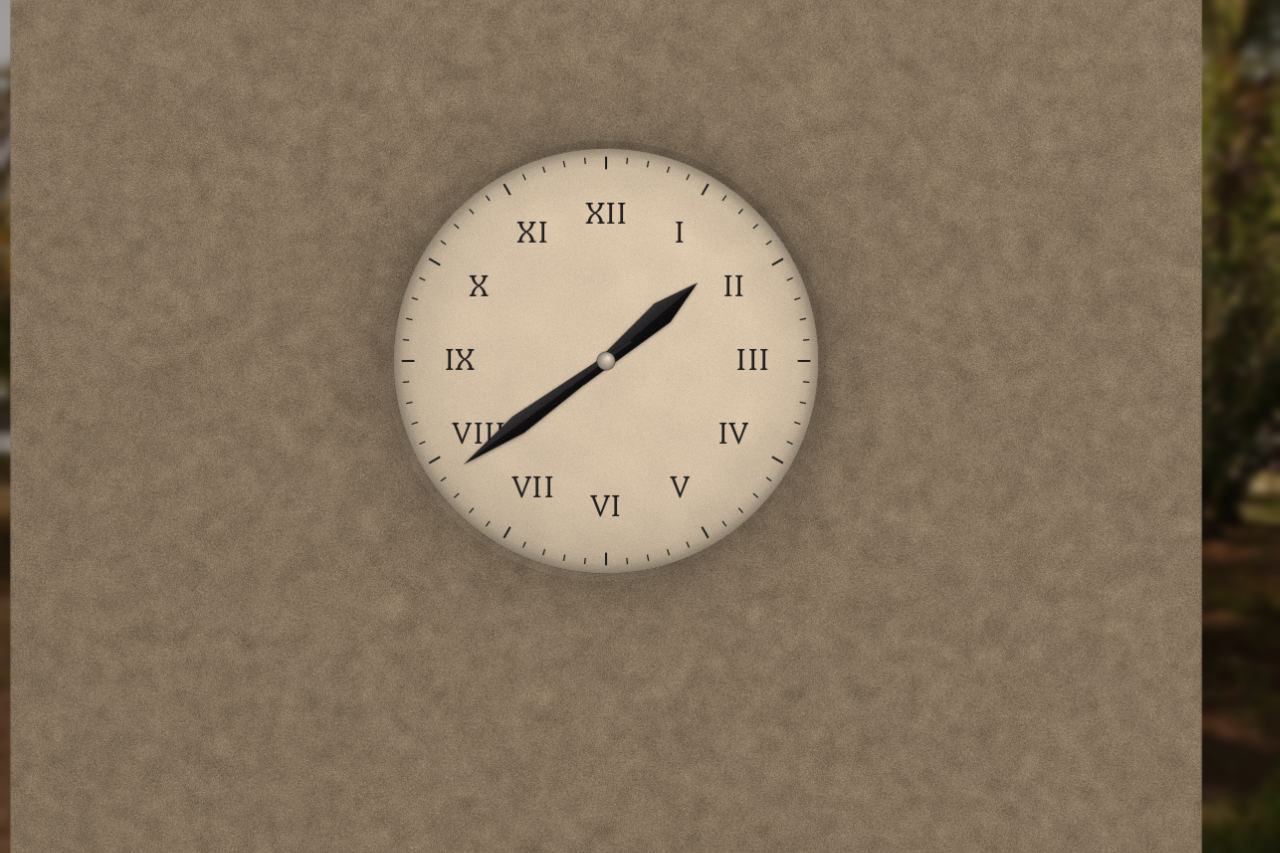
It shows {"hour": 1, "minute": 39}
